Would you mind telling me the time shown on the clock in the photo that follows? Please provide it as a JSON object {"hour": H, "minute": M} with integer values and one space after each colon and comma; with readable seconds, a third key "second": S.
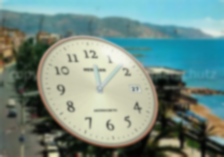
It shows {"hour": 12, "minute": 8}
